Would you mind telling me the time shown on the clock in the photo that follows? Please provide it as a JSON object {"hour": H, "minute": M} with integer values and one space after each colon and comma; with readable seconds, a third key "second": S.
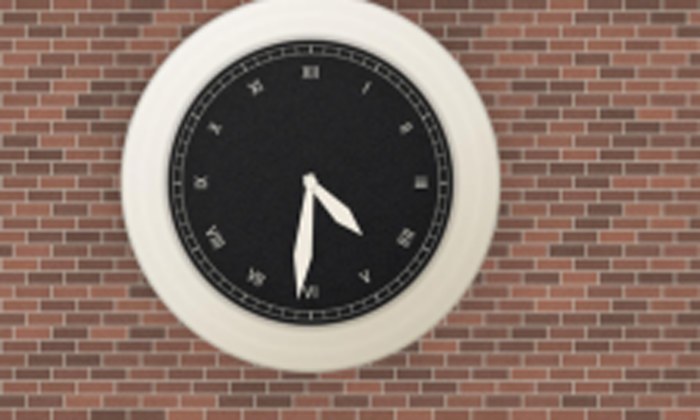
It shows {"hour": 4, "minute": 31}
